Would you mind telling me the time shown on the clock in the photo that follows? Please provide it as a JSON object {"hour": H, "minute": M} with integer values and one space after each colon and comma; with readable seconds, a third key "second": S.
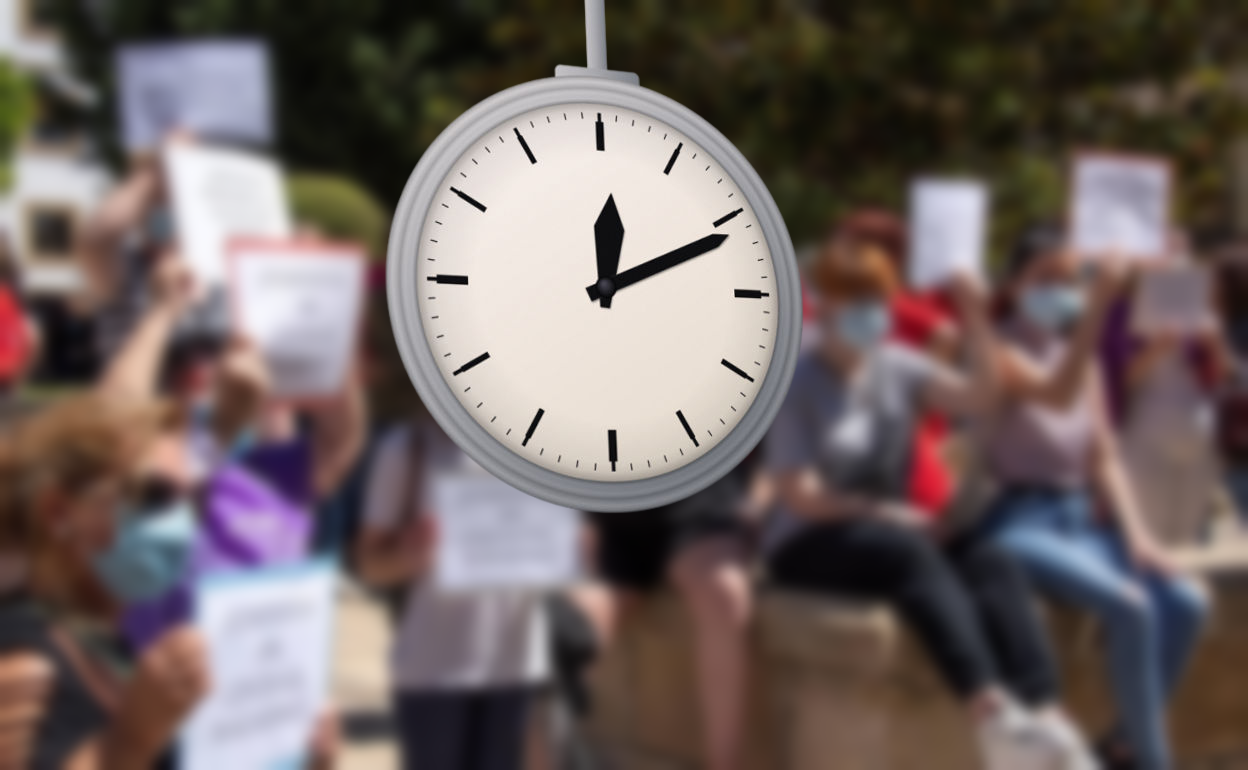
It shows {"hour": 12, "minute": 11}
